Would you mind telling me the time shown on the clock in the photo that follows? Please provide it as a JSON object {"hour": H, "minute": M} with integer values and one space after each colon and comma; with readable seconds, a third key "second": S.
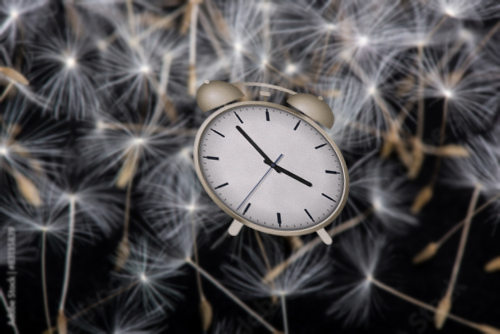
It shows {"hour": 3, "minute": 53, "second": 36}
